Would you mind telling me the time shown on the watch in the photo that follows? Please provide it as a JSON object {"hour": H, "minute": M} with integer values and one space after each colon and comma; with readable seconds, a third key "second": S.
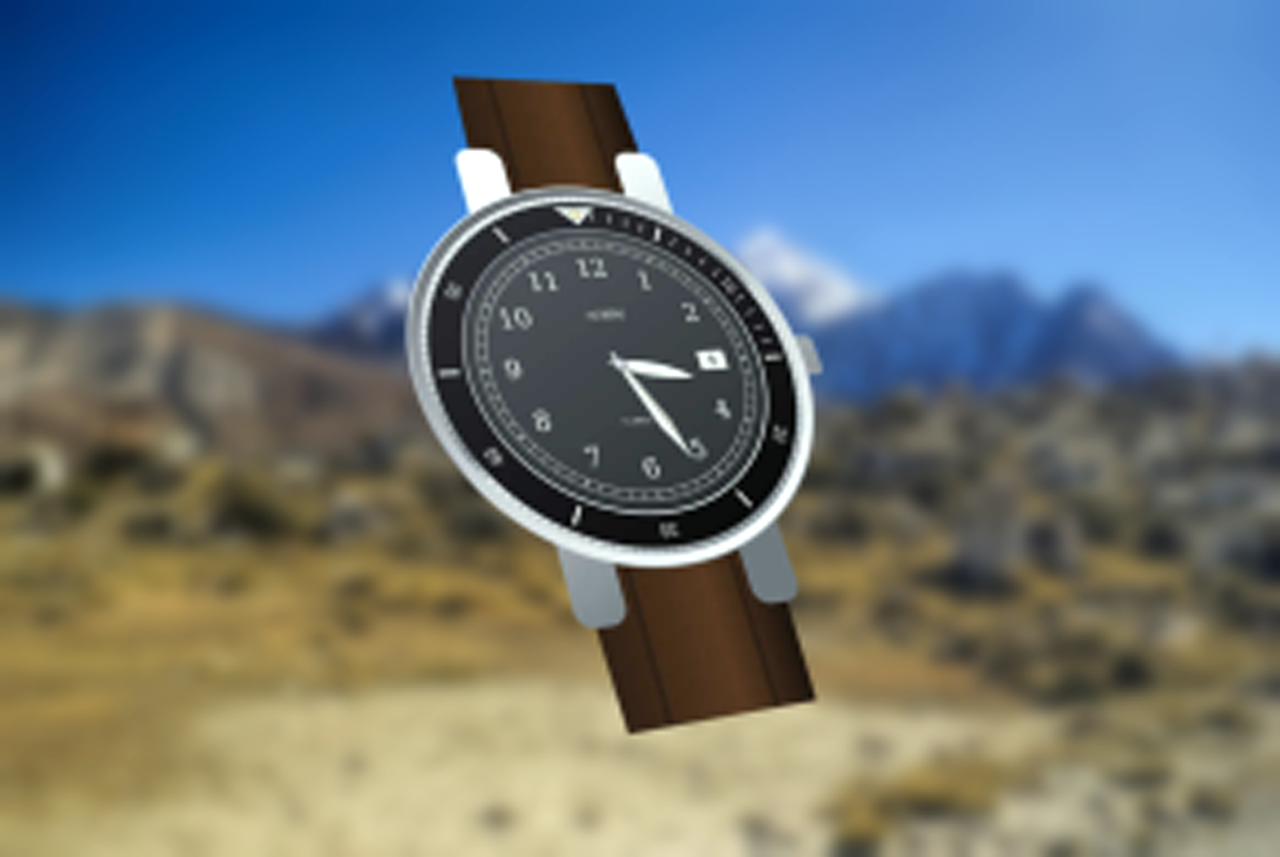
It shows {"hour": 3, "minute": 26}
